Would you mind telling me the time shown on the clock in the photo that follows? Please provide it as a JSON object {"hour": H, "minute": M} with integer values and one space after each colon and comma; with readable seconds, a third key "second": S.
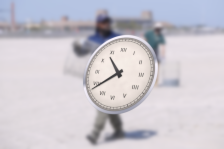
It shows {"hour": 10, "minute": 39}
